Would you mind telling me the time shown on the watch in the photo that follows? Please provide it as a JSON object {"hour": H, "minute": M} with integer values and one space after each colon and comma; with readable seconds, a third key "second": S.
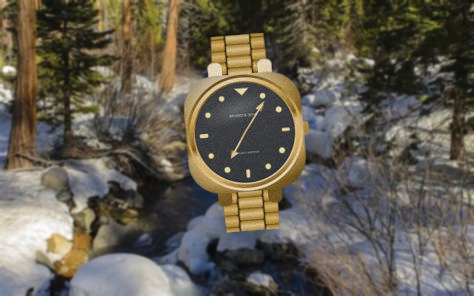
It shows {"hour": 7, "minute": 6}
